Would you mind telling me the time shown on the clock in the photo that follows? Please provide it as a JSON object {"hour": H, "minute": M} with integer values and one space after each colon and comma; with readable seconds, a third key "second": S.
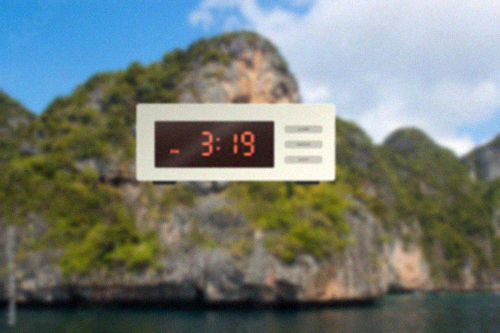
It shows {"hour": 3, "minute": 19}
